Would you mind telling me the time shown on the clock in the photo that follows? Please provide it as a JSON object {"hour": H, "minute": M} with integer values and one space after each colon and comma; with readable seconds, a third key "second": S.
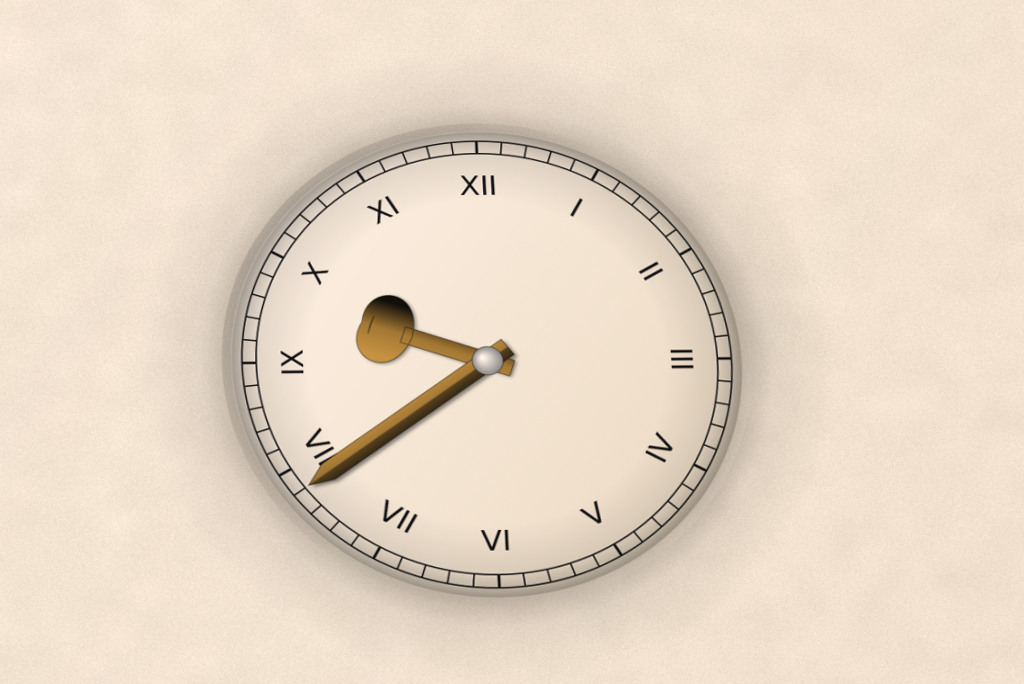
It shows {"hour": 9, "minute": 39}
